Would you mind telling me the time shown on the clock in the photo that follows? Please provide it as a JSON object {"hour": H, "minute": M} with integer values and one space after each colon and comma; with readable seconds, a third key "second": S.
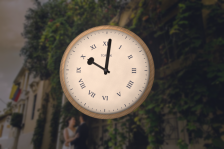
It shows {"hour": 10, "minute": 1}
